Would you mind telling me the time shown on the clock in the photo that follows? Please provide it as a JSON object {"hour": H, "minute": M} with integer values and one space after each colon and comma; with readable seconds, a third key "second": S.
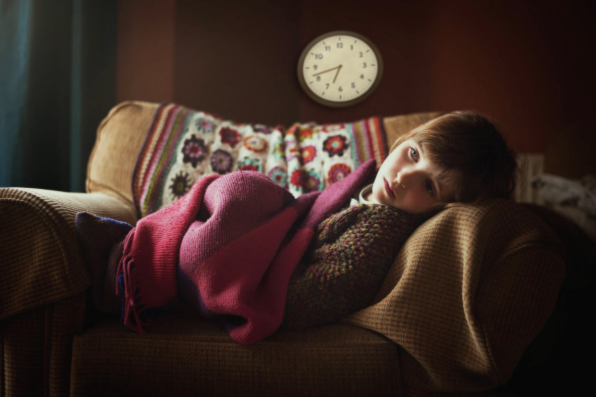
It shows {"hour": 6, "minute": 42}
